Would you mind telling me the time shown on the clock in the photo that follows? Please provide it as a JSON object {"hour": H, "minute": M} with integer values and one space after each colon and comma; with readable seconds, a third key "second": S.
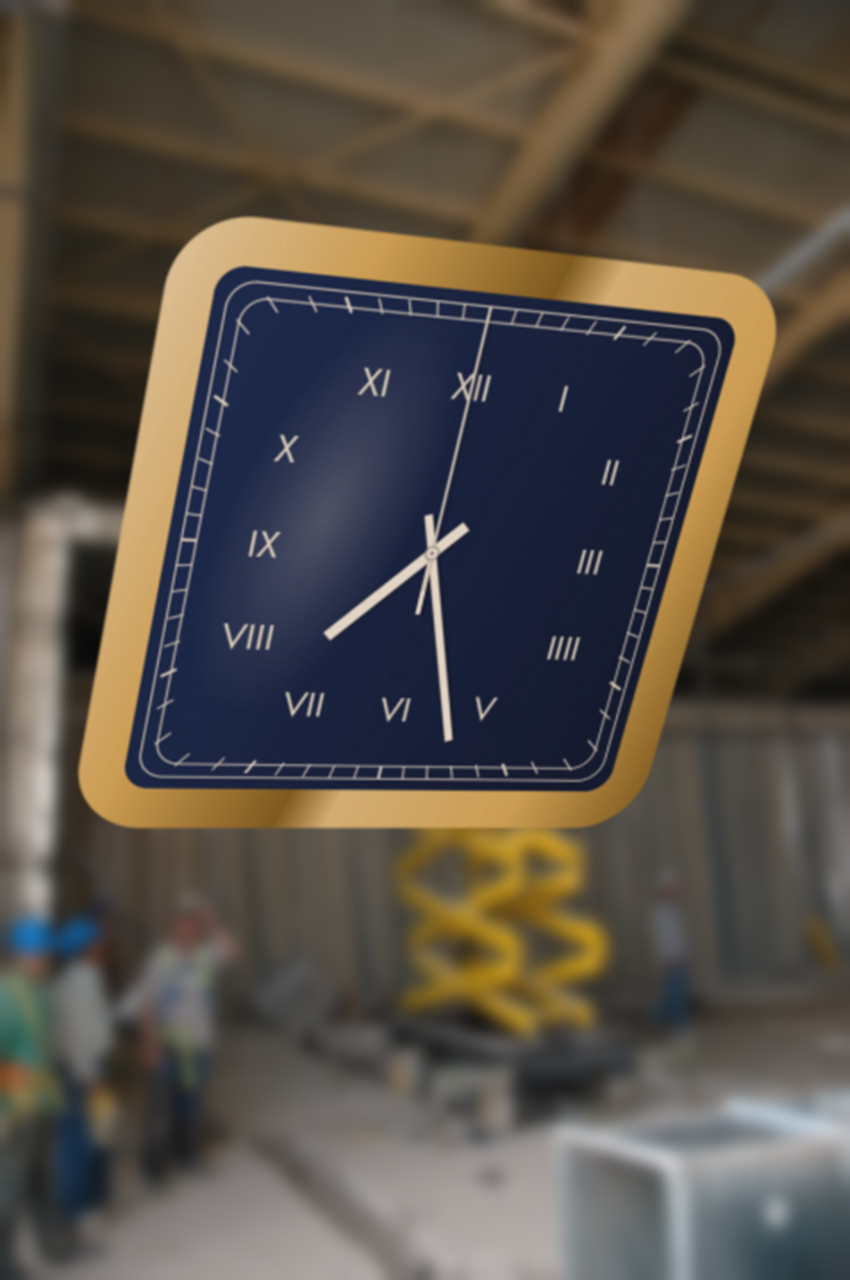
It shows {"hour": 7, "minute": 27, "second": 0}
